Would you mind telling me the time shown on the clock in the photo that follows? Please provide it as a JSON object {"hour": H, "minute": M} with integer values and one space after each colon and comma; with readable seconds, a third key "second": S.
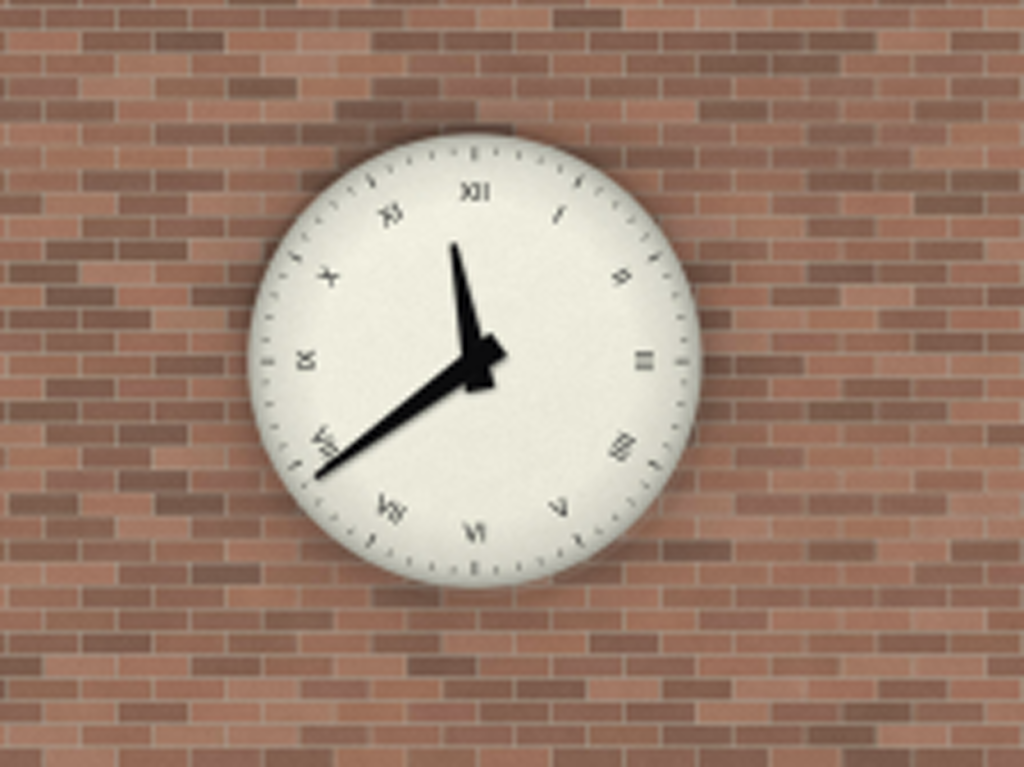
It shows {"hour": 11, "minute": 39}
